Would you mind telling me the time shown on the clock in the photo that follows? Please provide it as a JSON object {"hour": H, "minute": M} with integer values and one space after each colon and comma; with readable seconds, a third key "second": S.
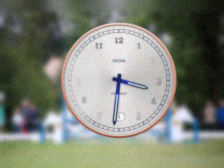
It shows {"hour": 3, "minute": 31}
